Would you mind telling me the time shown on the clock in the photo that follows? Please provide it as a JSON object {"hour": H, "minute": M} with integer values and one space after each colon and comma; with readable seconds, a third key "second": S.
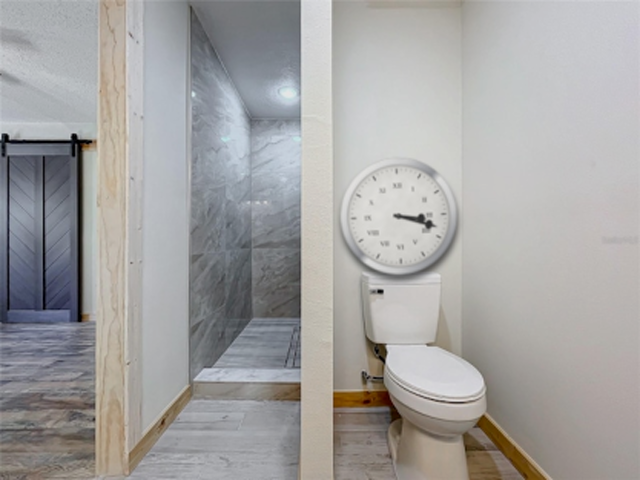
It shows {"hour": 3, "minute": 18}
